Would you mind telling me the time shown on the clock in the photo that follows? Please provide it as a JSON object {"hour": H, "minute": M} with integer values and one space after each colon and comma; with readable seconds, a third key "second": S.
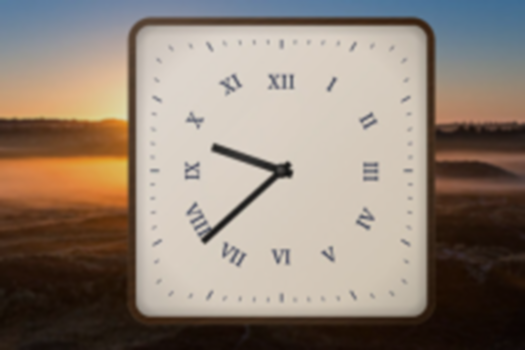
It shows {"hour": 9, "minute": 38}
